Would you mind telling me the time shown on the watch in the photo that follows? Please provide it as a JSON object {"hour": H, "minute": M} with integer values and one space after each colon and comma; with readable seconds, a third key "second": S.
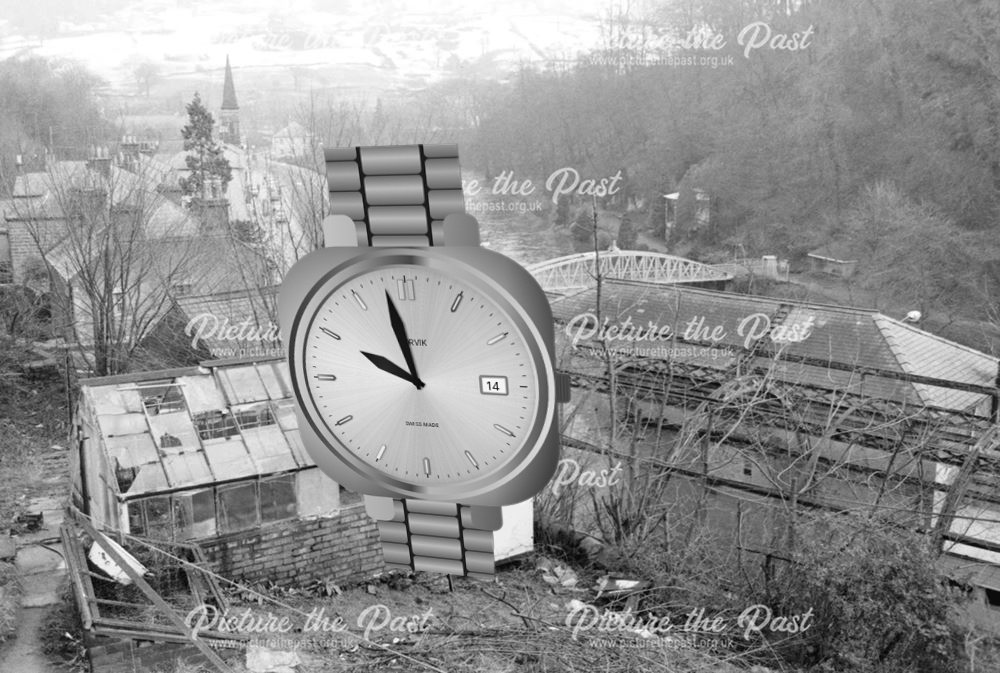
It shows {"hour": 9, "minute": 58}
